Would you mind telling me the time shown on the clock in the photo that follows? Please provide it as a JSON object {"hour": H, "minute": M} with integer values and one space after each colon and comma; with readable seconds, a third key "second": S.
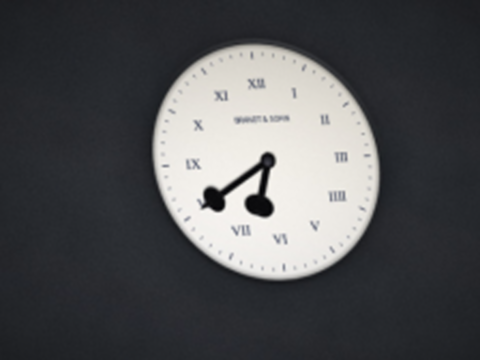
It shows {"hour": 6, "minute": 40}
